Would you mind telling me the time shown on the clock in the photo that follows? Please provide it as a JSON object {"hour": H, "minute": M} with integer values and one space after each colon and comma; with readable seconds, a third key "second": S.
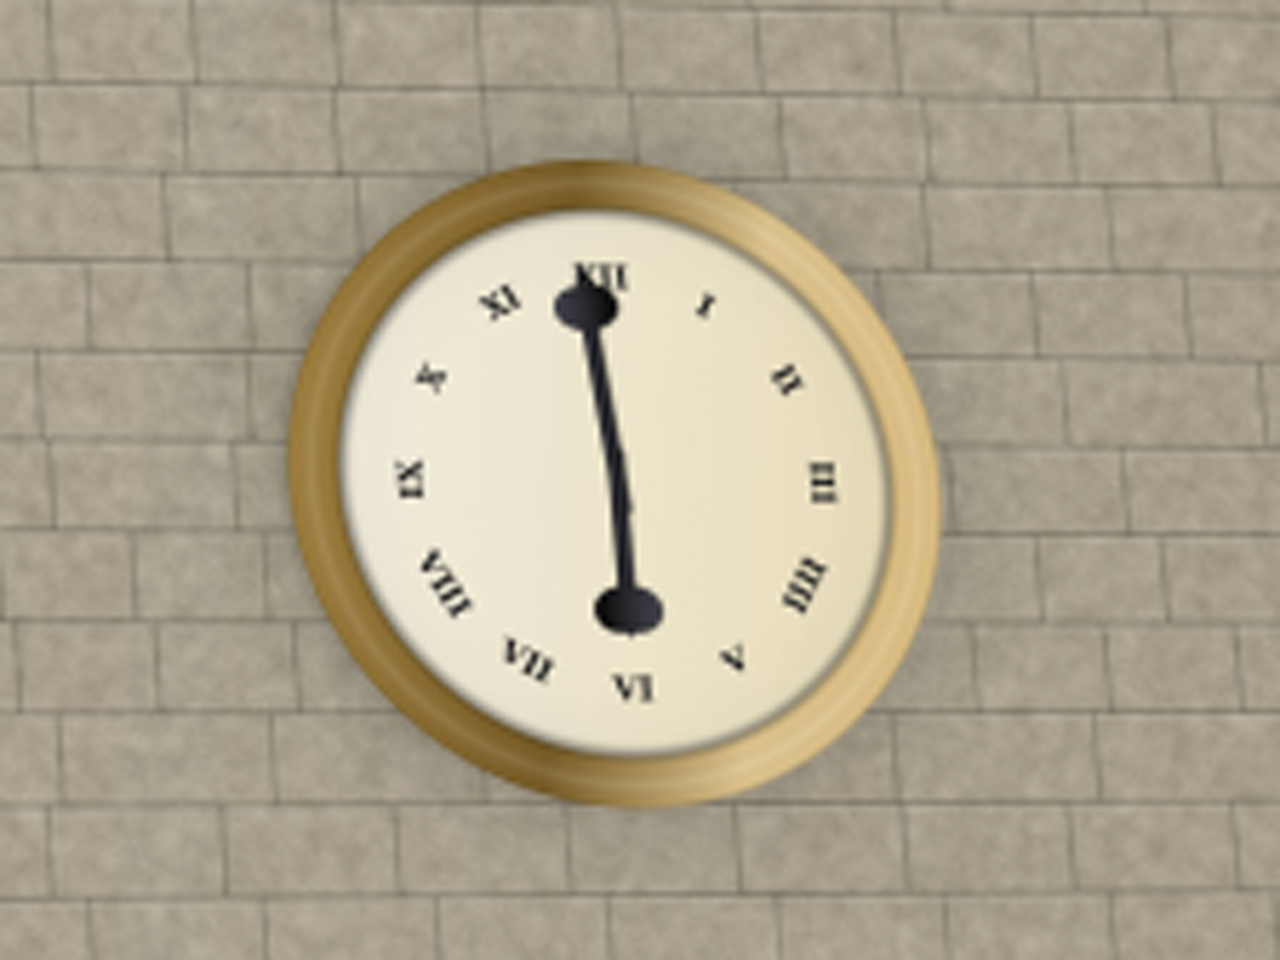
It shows {"hour": 5, "minute": 59}
